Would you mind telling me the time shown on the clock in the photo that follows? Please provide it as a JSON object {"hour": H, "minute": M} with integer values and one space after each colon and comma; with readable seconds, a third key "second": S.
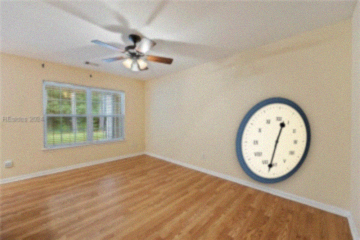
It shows {"hour": 12, "minute": 32}
